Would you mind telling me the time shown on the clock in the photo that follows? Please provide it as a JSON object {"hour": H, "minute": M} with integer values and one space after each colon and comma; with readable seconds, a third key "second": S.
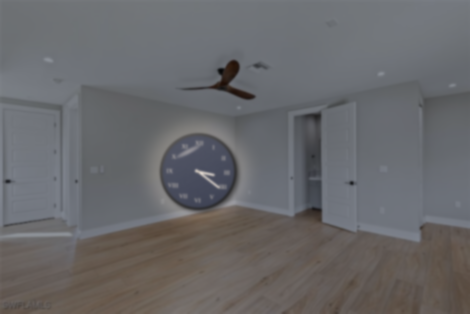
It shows {"hour": 3, "minute": 21}
